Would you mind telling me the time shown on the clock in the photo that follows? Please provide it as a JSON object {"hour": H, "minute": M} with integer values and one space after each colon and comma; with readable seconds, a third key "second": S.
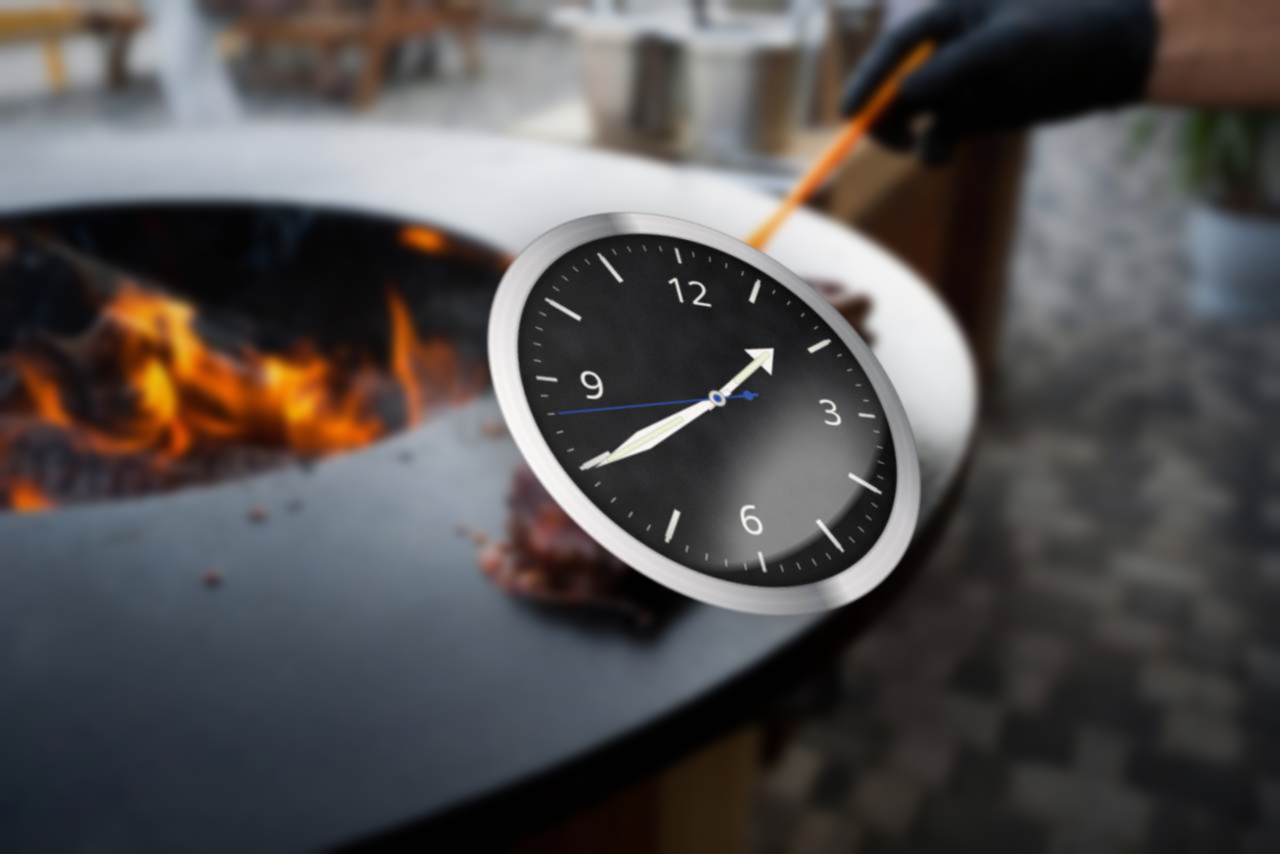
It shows {"hour": 1, "minute": 39, "second": 43}
